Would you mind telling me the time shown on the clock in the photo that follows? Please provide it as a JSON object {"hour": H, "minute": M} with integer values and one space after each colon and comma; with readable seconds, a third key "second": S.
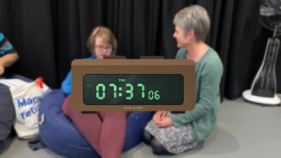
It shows {"hour": 7, "minute": 37, "second": 6}
